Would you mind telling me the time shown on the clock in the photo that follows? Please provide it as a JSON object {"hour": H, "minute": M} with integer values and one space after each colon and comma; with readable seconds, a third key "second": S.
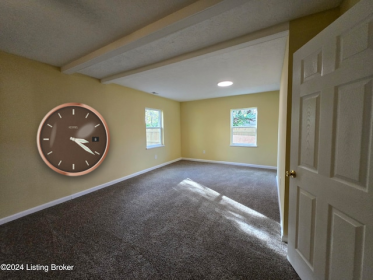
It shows {"hour": 3, "minute": 21}
